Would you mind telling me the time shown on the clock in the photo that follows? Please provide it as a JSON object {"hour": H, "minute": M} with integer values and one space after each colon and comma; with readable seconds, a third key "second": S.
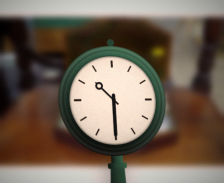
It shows {"hour": 10, "minute": 30}
